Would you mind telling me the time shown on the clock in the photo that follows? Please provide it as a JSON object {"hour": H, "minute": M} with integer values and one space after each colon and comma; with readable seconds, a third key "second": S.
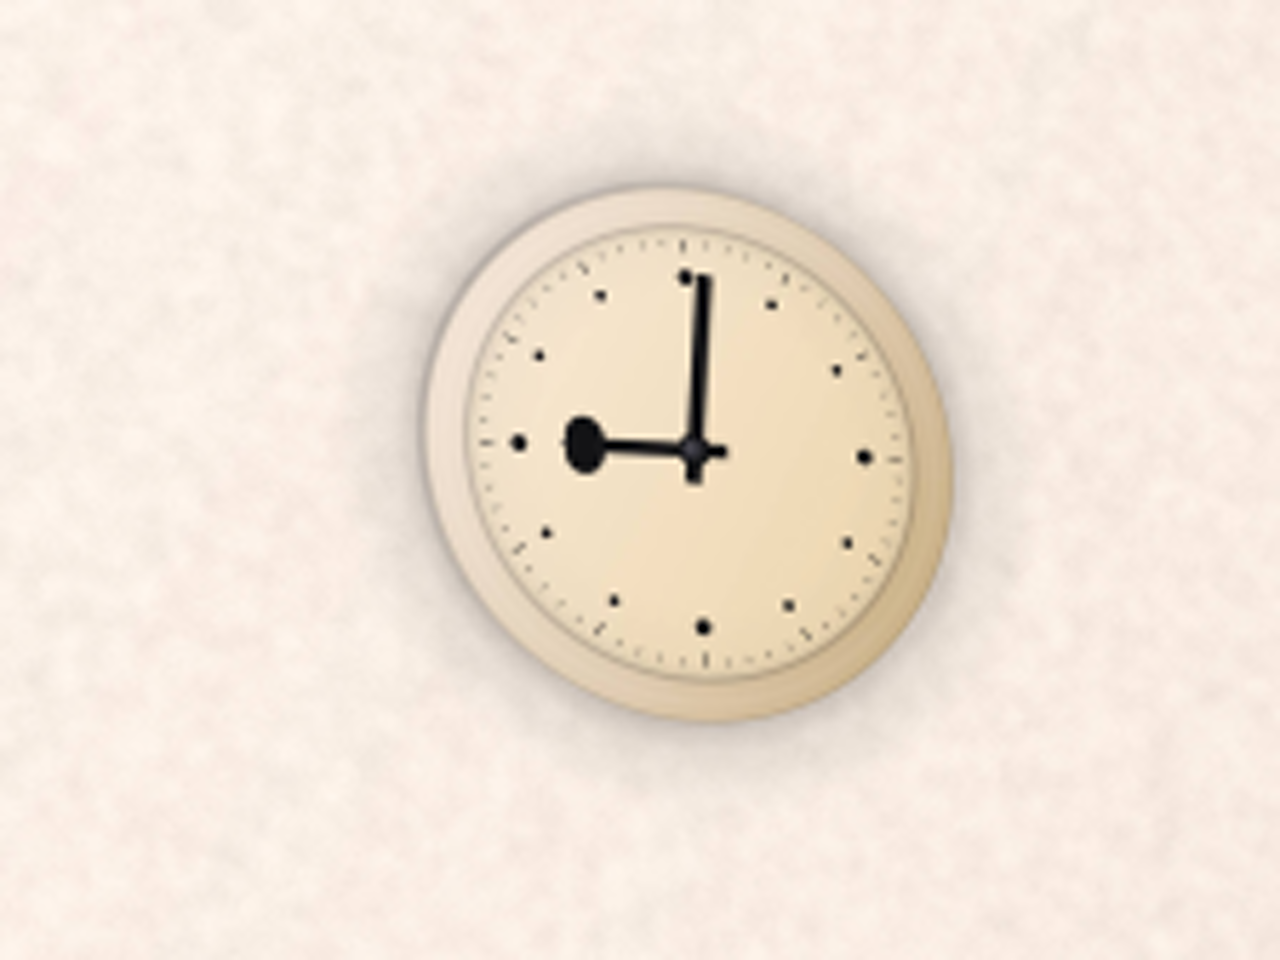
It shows {"hour": 9, "minute": 1}
